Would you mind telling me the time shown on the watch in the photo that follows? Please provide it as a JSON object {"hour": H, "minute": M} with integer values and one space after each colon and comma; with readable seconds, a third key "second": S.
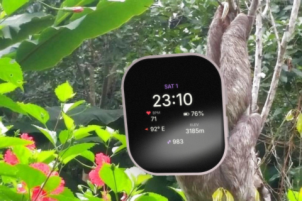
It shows {"hour": 23, "minute": 10}
